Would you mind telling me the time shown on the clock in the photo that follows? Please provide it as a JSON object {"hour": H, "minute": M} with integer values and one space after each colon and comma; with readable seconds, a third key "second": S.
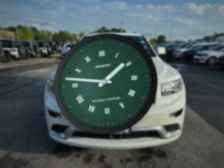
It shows {"hour": 1, "minute": 47}
